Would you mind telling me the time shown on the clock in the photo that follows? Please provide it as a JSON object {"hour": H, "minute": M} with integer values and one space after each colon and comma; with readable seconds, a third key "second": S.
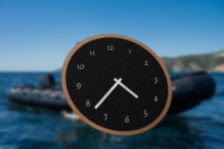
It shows {"hour": 4, "minute": 38}
